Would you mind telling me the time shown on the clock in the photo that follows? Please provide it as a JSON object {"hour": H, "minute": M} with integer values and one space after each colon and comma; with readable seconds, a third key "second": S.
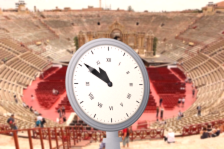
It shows {"hour": 10, "minute": 51}
